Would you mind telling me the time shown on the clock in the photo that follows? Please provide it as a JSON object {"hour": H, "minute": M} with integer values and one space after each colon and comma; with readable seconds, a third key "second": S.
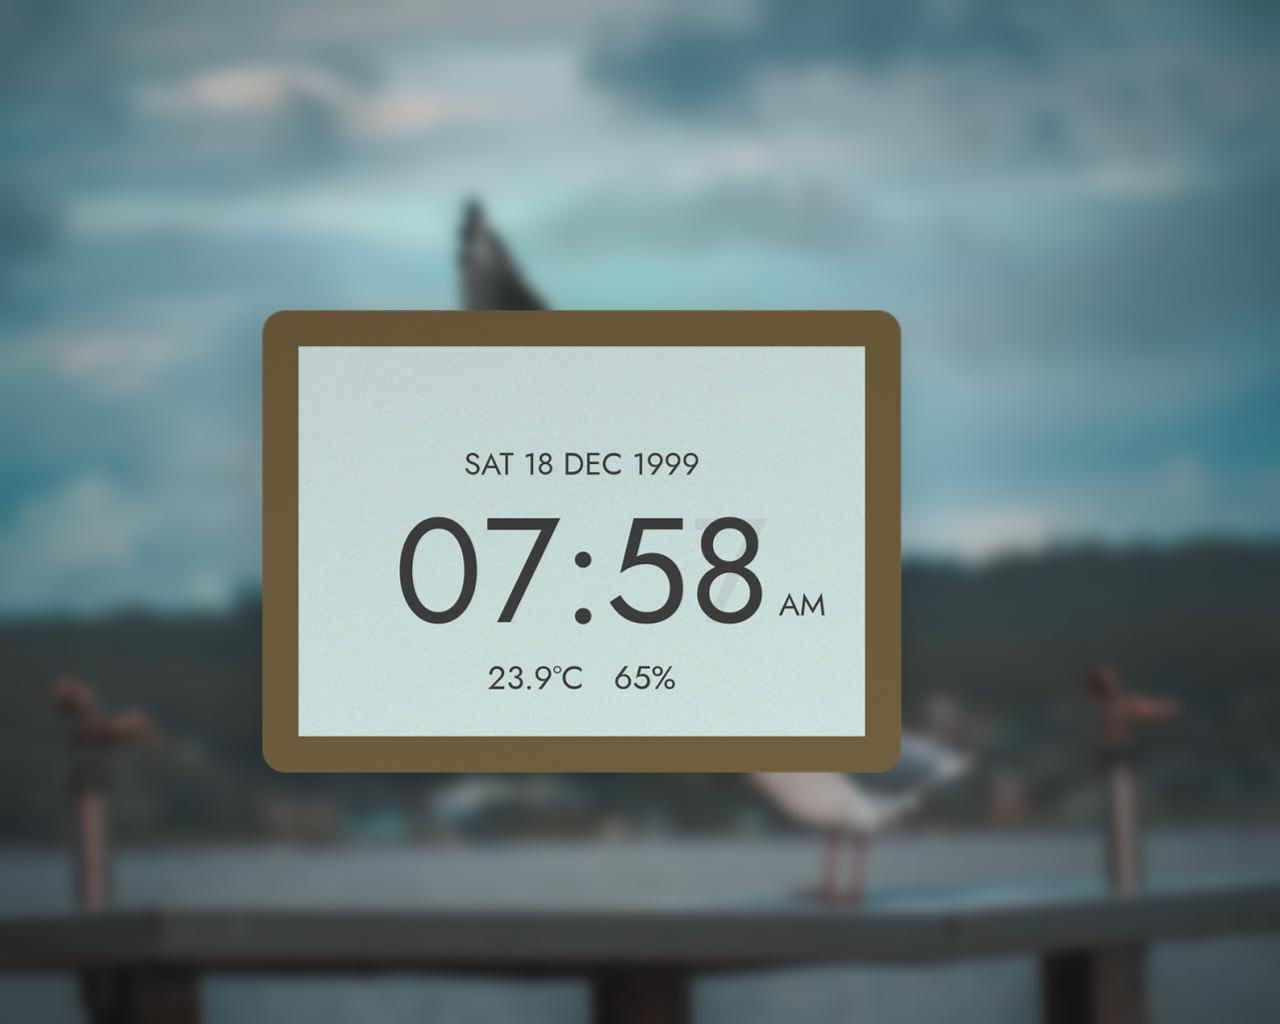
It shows {"hour": 7, "minute": 58}
